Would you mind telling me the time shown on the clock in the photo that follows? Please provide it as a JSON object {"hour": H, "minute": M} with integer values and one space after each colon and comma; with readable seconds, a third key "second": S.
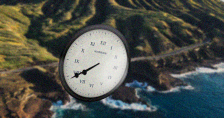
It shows {"hour": 7, "minute": 39}
